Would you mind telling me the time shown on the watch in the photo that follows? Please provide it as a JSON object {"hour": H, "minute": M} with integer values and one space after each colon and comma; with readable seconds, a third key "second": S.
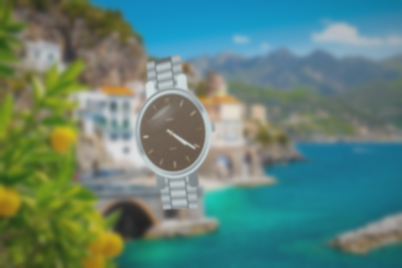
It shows {"hour": 4, "minute": 21}
